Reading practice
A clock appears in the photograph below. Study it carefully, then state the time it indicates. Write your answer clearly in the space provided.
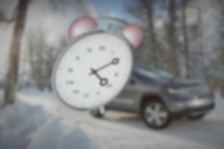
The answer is 4:09
